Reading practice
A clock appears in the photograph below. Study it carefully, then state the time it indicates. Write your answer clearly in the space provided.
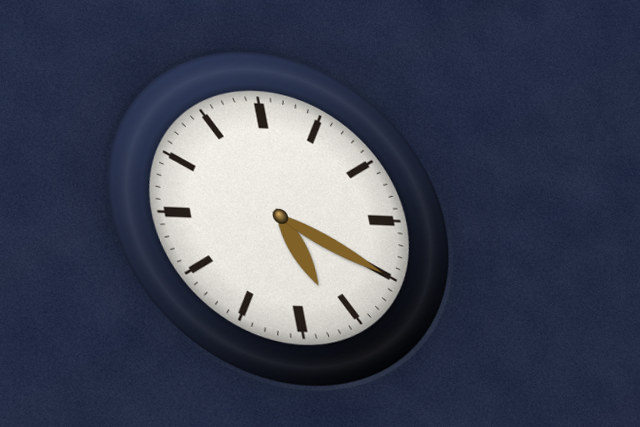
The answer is 5:20
